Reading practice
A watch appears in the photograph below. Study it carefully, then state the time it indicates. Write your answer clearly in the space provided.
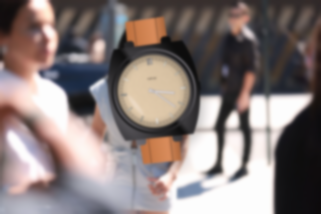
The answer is 3:22
